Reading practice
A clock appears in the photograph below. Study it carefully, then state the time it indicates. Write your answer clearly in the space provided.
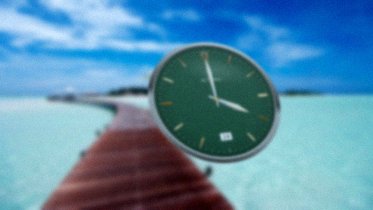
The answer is 4:00
